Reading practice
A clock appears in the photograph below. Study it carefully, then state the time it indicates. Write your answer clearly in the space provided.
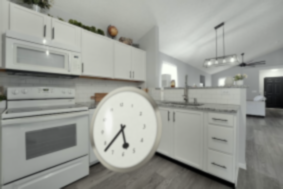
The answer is 5:38
